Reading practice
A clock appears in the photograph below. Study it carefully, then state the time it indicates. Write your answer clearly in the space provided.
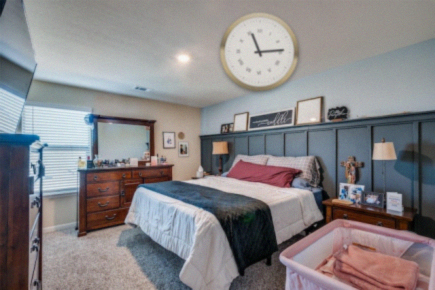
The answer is 11:14
